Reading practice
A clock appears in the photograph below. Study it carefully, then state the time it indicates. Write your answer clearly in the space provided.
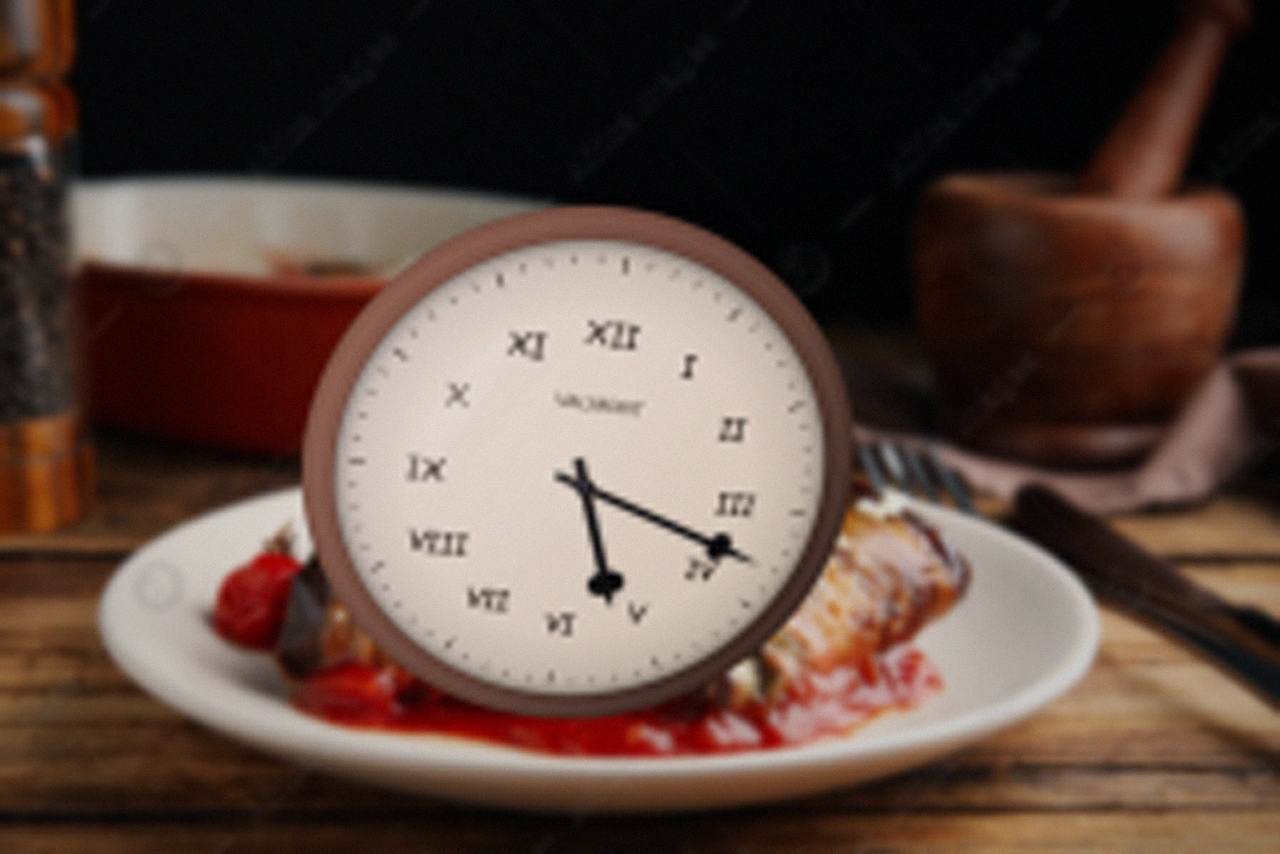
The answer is 5:18
